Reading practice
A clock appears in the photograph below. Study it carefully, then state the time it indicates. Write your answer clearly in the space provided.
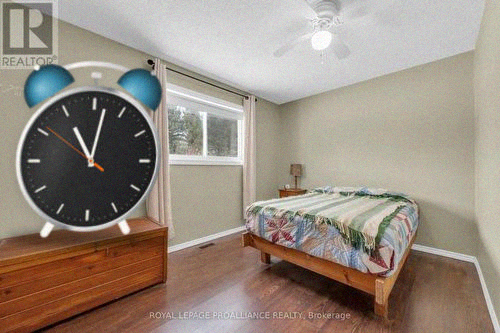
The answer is 11:01:51
